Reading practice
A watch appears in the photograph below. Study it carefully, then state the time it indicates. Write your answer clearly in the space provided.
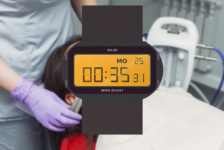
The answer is 0:35:31
